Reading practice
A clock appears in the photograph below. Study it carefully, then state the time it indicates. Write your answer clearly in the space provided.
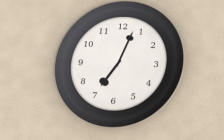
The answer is 7:03
